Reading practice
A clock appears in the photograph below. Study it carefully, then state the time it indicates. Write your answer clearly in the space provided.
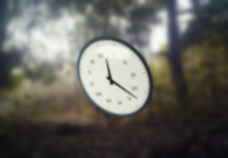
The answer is 12:23
